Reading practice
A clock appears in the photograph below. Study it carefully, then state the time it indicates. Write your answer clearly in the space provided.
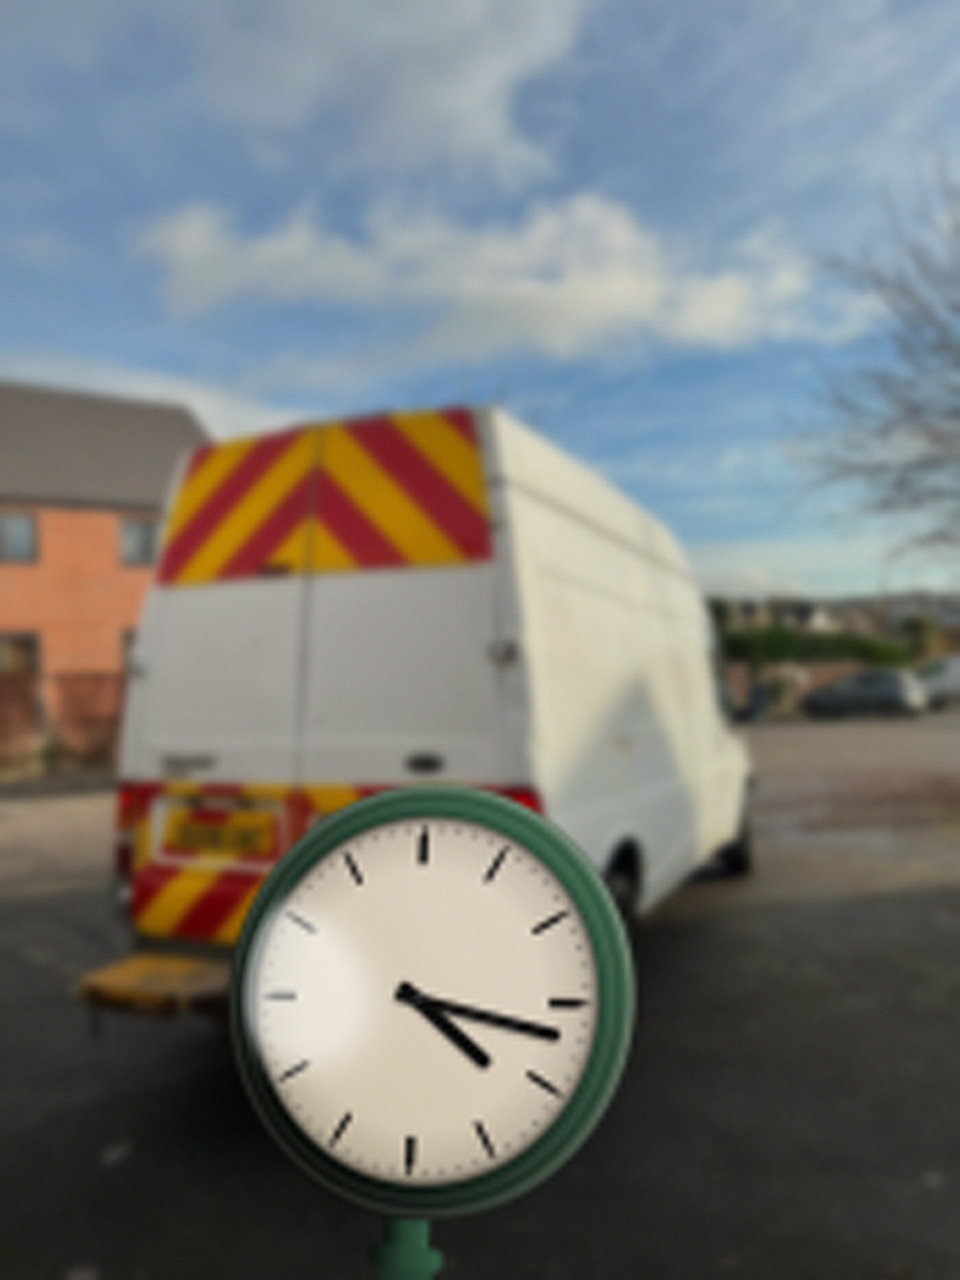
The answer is 4:17
